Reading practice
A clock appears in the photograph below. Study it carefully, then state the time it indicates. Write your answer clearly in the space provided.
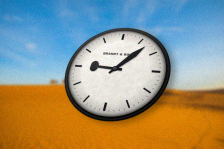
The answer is 9:07
